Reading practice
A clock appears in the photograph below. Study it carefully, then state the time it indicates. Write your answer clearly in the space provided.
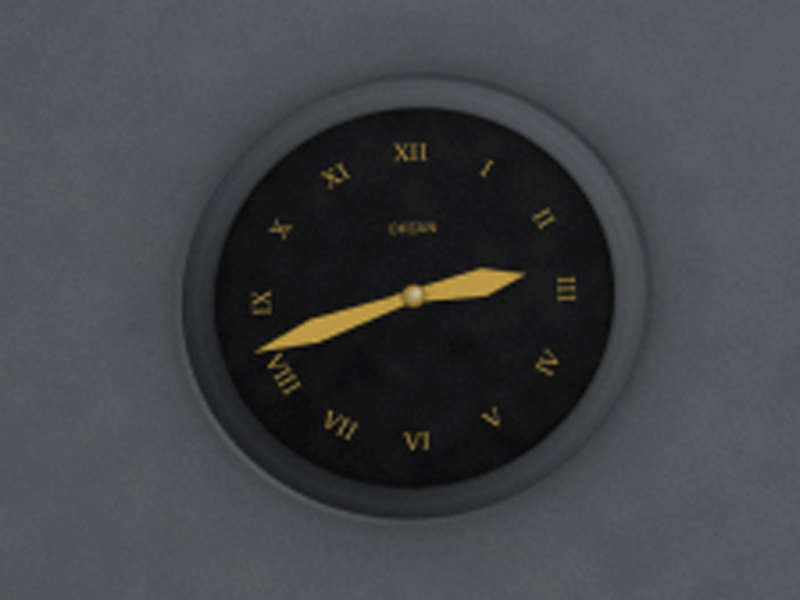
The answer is 2:42
